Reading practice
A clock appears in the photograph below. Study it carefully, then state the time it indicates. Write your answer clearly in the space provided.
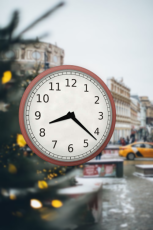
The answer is 8:22
